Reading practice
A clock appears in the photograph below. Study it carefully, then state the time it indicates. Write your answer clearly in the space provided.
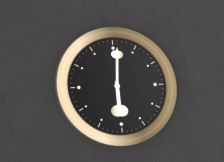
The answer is 6:01
